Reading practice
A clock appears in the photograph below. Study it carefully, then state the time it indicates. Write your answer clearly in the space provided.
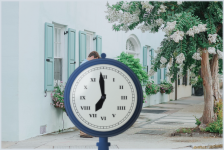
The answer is 6:59
